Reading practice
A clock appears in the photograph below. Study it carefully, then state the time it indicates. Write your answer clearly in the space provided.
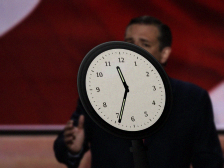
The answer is 11:34
